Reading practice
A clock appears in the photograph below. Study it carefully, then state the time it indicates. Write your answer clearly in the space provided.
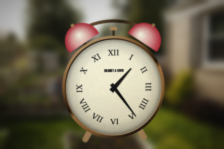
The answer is 1:24
